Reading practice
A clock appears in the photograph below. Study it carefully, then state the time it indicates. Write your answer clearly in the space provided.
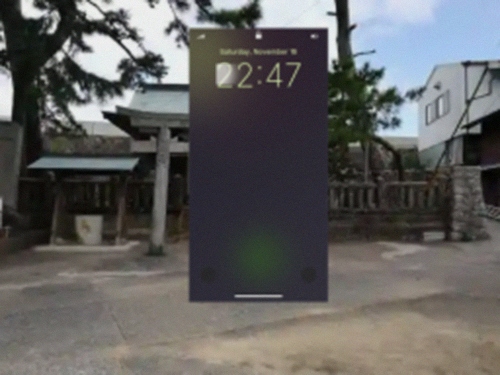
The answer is 22:47
